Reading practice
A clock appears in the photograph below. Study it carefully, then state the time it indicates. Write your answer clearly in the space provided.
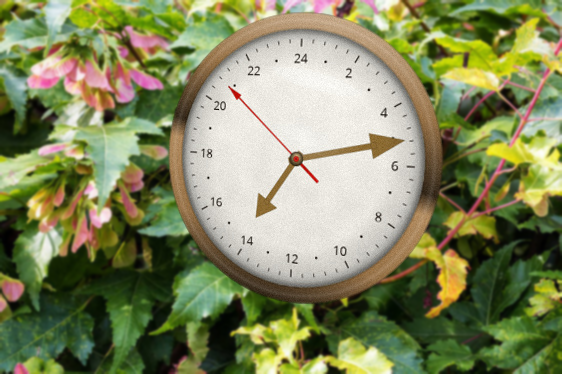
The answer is 14:12:52
